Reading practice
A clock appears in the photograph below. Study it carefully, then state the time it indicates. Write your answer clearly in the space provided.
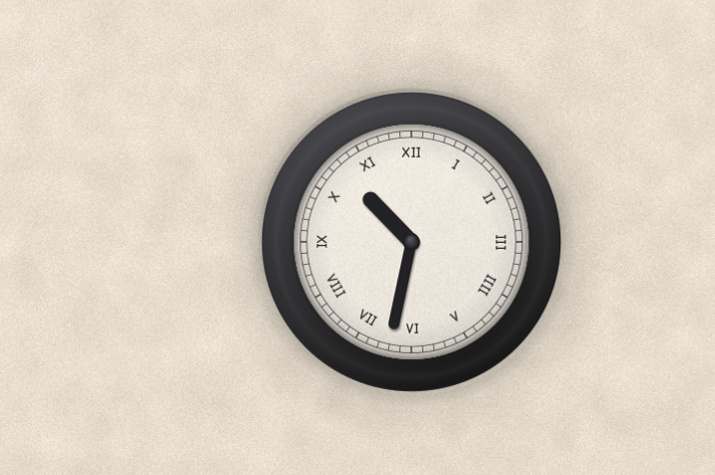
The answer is 10:32
